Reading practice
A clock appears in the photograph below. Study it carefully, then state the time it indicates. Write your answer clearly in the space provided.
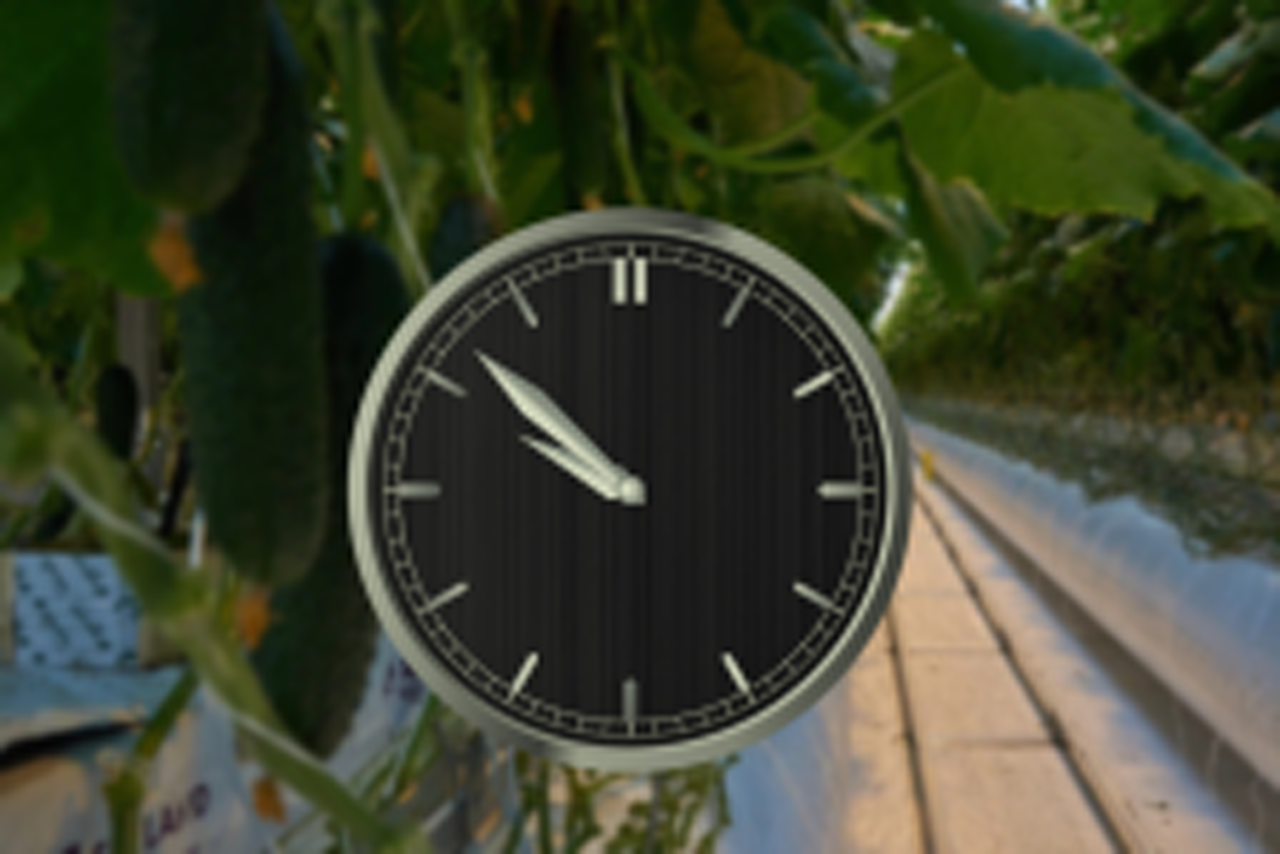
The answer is 9:52
